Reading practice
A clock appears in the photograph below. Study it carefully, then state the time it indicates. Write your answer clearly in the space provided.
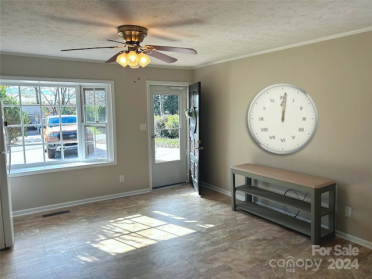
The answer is 12:01
